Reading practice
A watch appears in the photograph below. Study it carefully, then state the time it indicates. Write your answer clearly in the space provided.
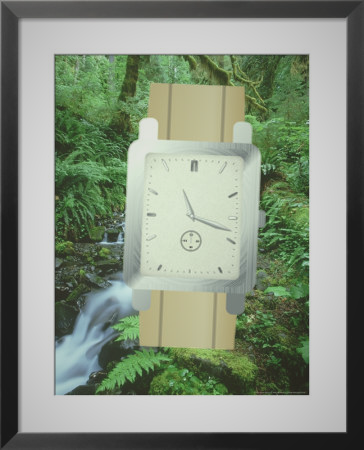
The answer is 11:18
